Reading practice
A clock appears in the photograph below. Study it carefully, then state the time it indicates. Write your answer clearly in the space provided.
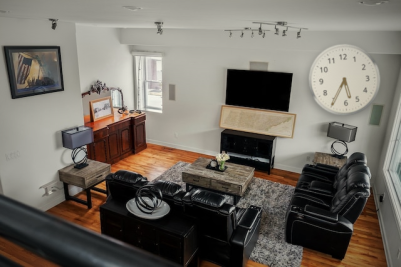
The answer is 5:35
